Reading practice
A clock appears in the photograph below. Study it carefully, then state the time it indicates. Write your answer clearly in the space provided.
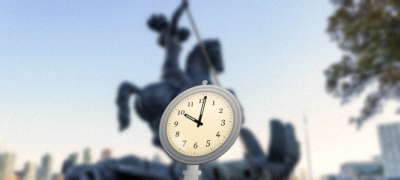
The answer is 10:01
